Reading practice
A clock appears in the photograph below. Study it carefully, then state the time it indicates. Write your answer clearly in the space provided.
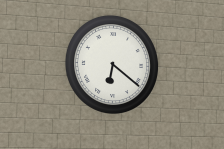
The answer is 6:21
